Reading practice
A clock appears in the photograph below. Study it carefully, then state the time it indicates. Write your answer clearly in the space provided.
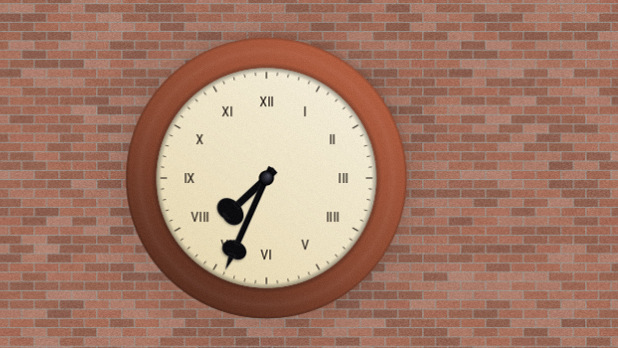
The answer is 7:34
